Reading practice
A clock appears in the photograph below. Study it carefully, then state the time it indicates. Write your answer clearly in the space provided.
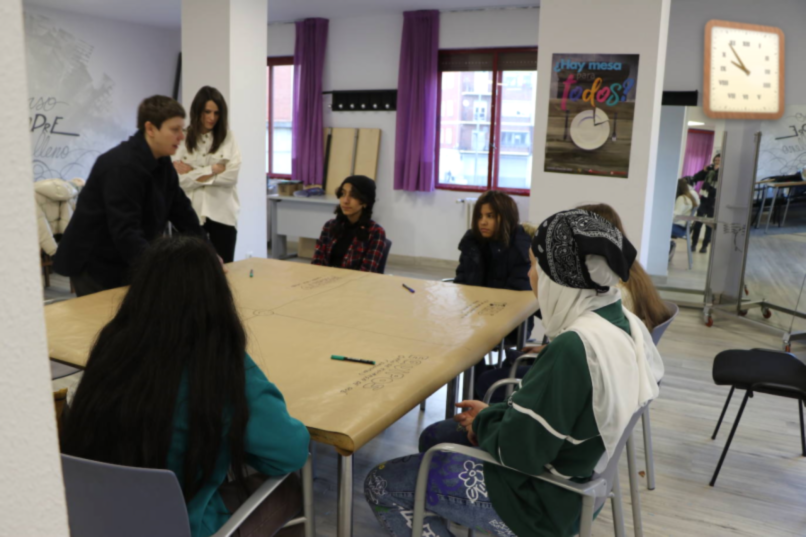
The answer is 9:54
